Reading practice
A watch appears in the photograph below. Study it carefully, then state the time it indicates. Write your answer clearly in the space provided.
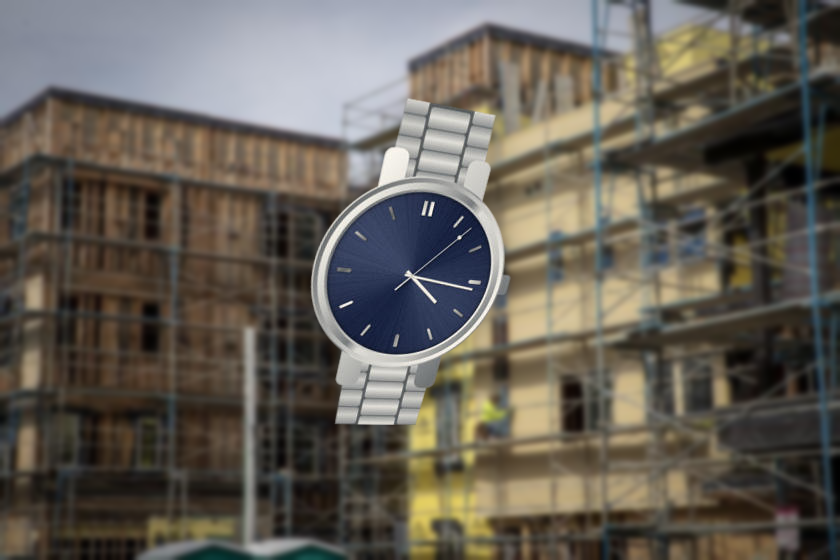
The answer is 4:16:07
